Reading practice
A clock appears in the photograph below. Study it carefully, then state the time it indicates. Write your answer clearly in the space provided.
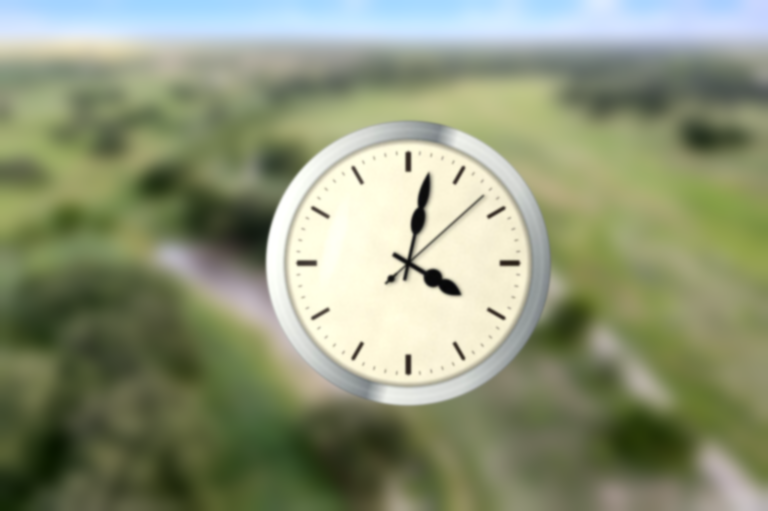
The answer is 4:02:08
